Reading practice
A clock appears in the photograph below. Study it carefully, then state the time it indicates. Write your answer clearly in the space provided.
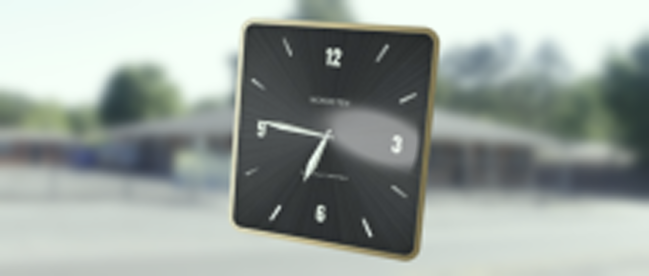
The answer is 6:46
